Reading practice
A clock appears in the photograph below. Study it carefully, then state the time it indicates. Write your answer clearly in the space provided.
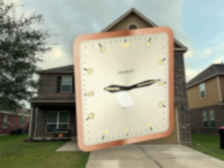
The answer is 9:14
